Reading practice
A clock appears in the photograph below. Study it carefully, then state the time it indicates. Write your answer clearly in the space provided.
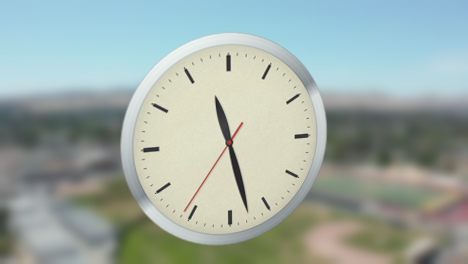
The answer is 11:27:36
